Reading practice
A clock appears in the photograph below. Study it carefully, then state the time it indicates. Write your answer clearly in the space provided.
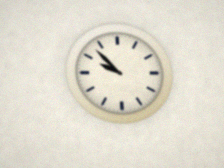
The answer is 9:53
